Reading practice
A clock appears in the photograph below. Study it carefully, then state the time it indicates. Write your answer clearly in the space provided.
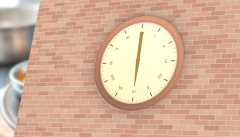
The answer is 6:00
